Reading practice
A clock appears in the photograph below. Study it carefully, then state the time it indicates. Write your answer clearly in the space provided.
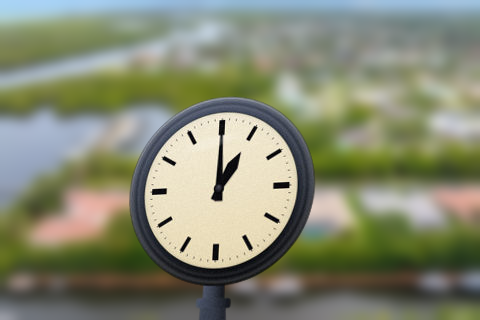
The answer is 1:00
